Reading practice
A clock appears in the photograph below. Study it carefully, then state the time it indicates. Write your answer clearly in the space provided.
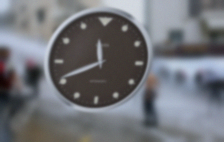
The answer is 11:41
